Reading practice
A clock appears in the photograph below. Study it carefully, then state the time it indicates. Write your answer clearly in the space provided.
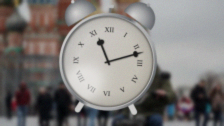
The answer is 11:12
